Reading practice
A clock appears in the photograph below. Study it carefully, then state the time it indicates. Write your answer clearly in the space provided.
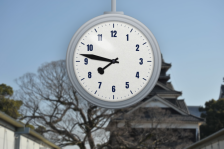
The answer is 7:47
